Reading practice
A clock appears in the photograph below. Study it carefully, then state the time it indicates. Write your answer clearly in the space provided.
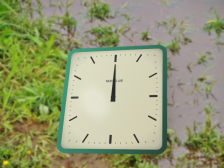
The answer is 12:00
